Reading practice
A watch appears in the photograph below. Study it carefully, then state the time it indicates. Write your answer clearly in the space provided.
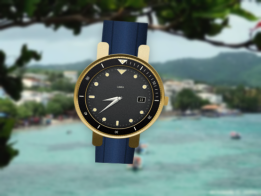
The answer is 8:38
